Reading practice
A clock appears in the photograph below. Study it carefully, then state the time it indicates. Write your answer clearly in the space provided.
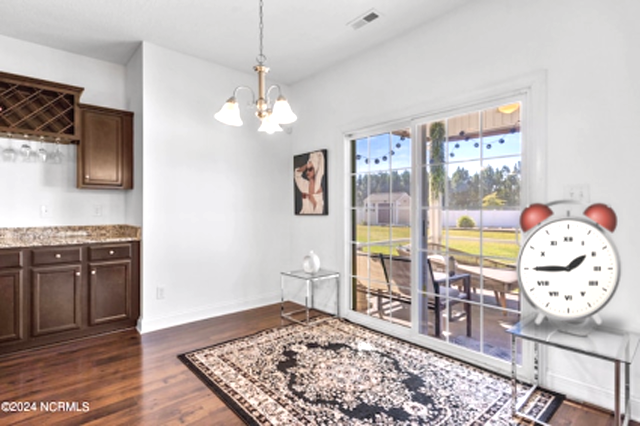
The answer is 1:45
